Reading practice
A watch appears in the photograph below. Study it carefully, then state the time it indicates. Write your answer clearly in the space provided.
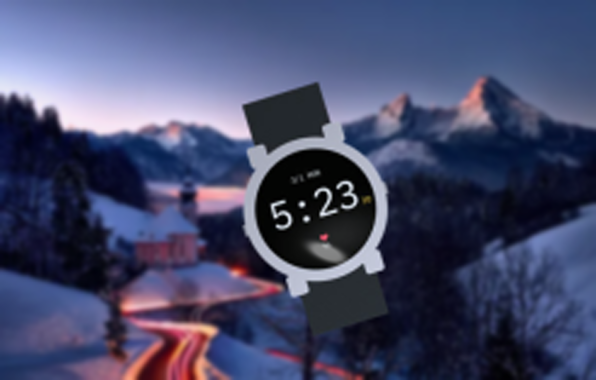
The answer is 5:23
